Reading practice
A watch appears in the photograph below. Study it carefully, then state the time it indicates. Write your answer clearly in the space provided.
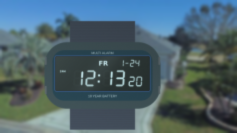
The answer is 12:13:20
